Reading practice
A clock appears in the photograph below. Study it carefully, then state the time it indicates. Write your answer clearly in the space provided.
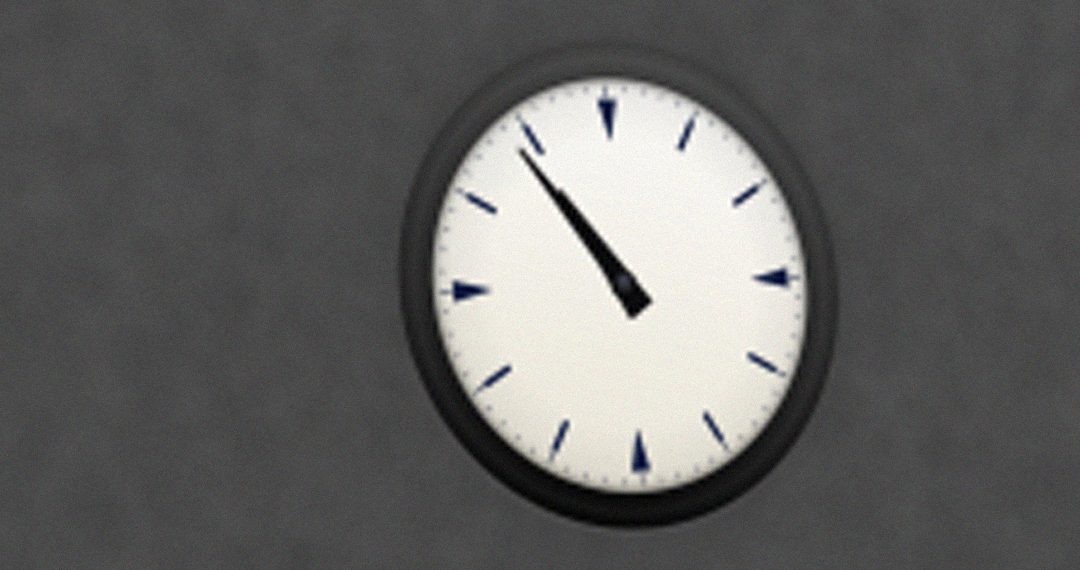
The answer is 10:54
